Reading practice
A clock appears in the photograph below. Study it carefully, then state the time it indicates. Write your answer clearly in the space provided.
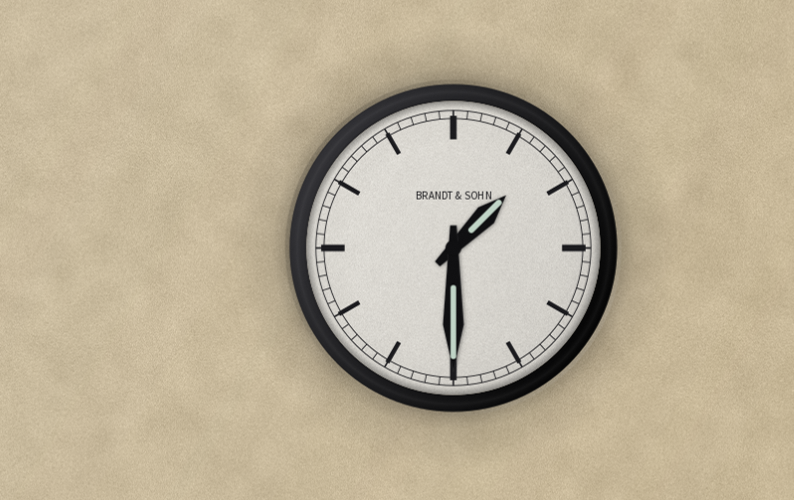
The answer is 1:30
